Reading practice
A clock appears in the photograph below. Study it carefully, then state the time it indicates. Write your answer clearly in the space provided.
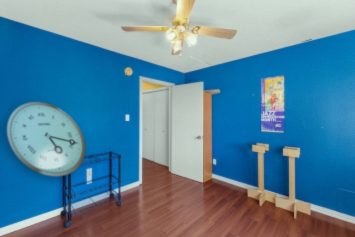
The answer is 5:18
